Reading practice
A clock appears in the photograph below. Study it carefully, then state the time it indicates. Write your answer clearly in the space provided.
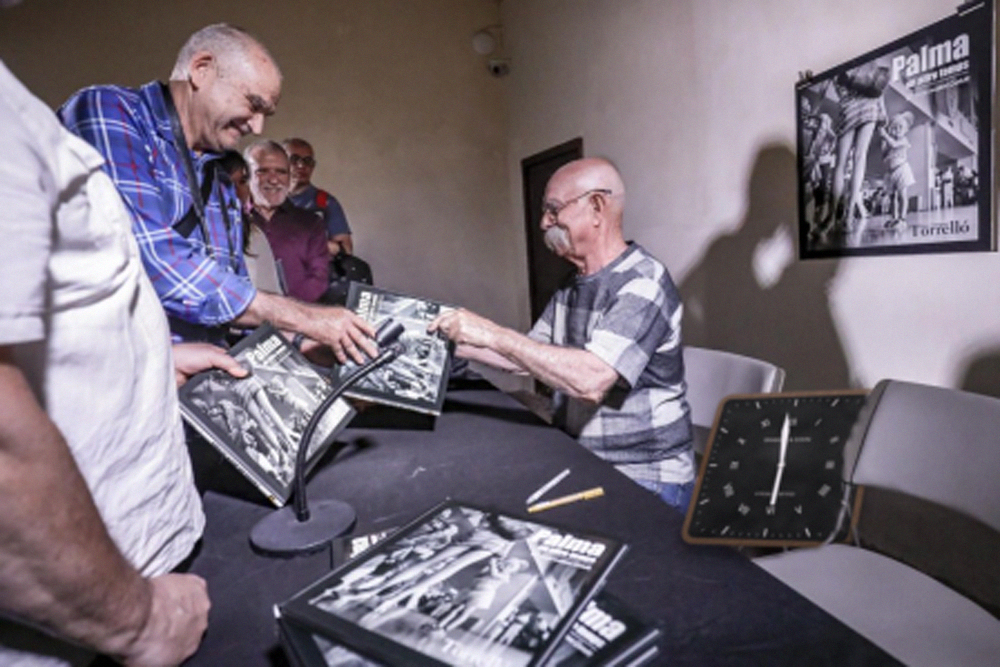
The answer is 5:59
